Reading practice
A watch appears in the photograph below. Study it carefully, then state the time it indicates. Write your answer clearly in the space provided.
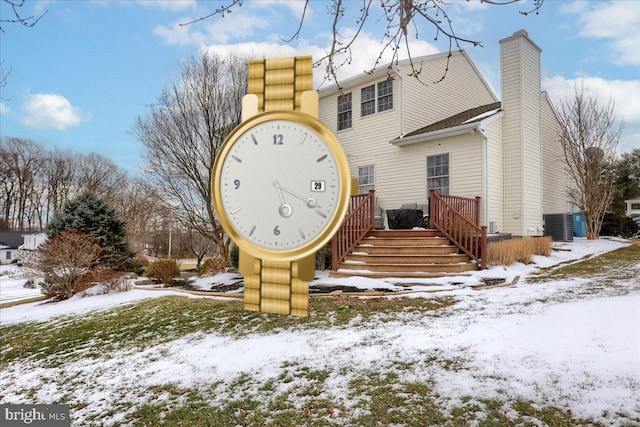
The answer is 5:19
